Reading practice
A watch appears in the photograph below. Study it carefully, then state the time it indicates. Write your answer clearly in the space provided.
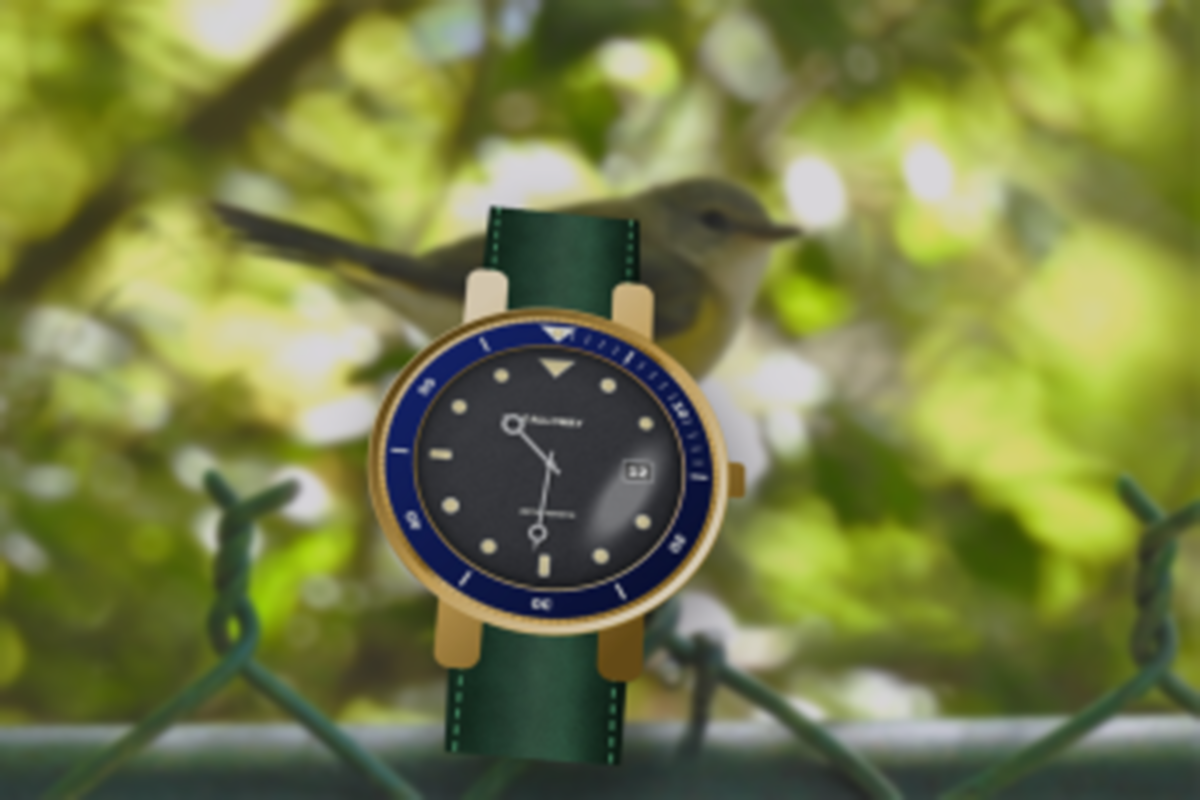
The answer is 10:31
